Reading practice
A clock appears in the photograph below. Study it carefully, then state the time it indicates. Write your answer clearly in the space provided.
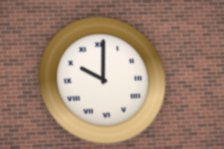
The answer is 10:01
